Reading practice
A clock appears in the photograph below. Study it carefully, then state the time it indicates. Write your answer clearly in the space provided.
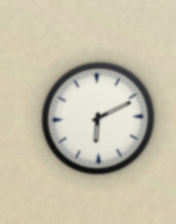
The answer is 6:11
